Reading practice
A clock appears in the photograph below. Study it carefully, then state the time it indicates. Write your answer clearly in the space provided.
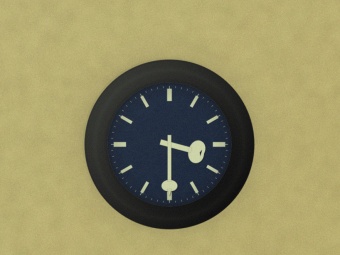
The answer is 3:30
